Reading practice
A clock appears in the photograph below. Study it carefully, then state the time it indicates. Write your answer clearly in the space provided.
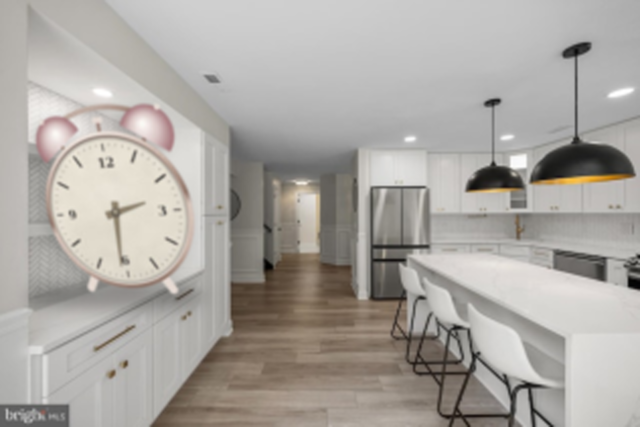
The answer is 2:31
